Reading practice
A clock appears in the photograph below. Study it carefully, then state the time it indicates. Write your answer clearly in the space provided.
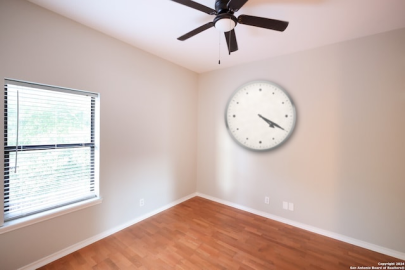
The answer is 4:20
